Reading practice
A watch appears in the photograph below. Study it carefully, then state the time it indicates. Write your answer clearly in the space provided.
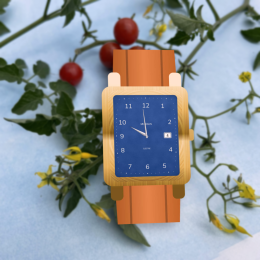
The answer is 9:59
